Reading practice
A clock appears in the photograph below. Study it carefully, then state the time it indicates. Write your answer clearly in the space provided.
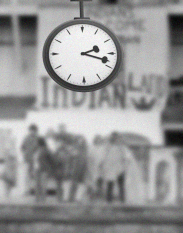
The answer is 2:18
